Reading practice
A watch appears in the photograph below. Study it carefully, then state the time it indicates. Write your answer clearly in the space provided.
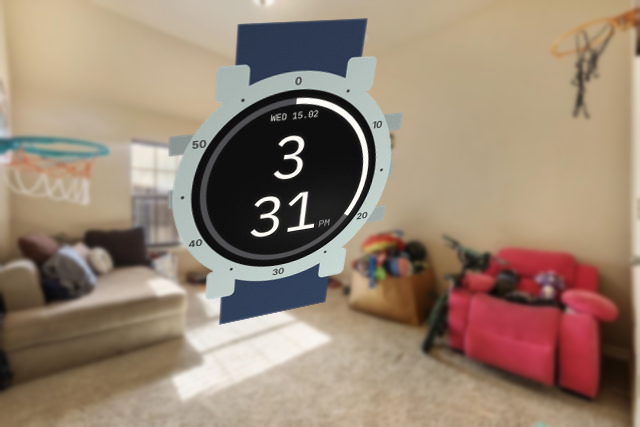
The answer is 3:31
